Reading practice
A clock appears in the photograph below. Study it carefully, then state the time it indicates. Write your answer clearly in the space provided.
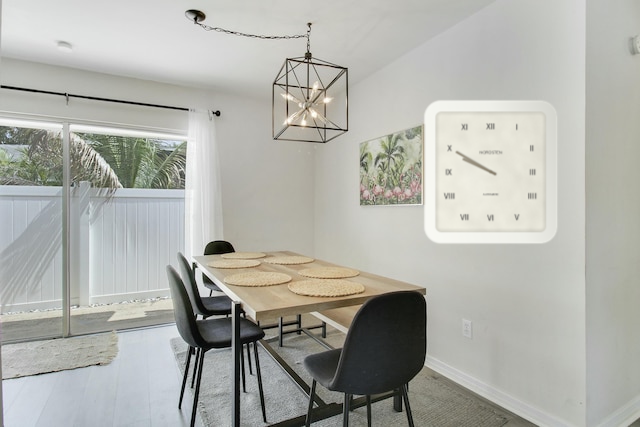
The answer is 9:50
